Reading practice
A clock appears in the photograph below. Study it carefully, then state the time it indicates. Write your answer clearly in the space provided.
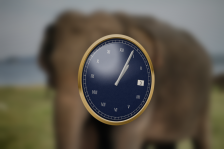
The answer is 1:04
